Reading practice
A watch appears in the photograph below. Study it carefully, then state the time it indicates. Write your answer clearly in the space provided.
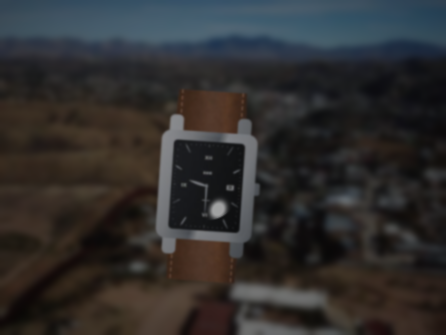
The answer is 9:30
